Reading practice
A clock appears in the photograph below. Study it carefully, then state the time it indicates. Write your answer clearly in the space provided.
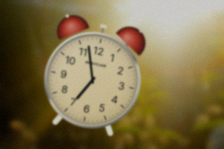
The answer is 6:57
